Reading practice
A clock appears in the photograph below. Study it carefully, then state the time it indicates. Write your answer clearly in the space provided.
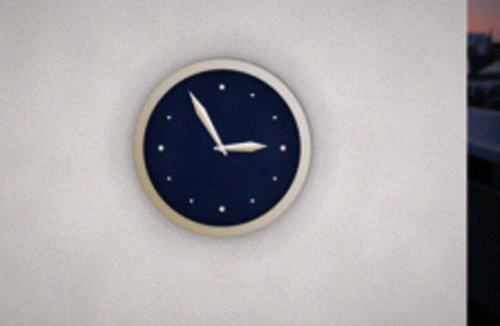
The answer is 2:55
